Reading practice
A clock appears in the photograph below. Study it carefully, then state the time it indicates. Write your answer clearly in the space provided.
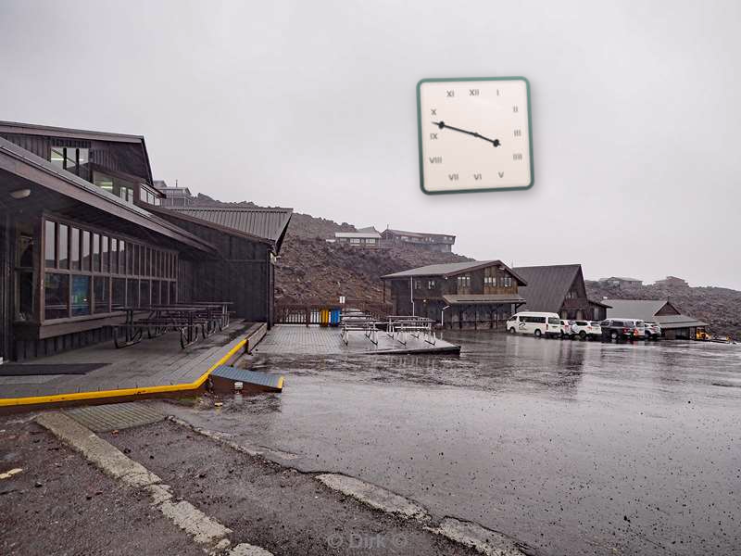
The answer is 3:48
